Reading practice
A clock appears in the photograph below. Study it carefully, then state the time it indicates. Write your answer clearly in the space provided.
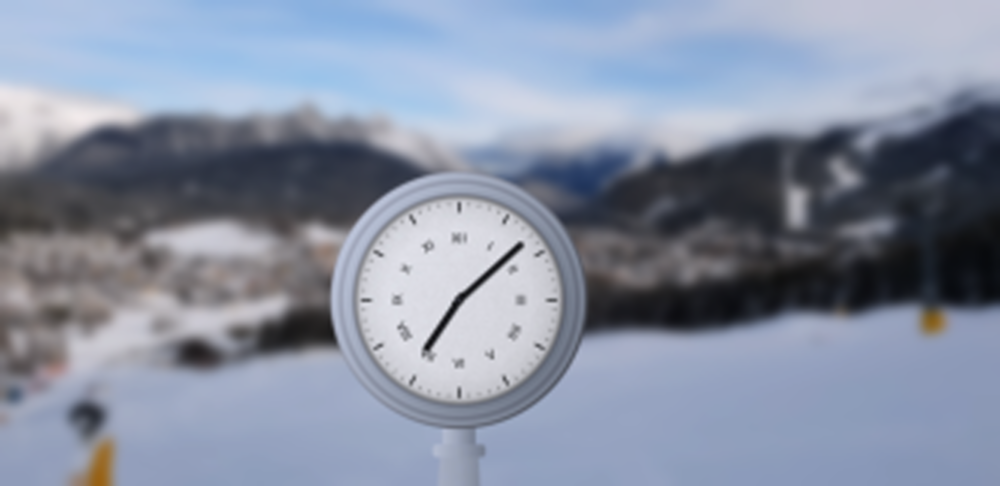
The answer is 7:08
